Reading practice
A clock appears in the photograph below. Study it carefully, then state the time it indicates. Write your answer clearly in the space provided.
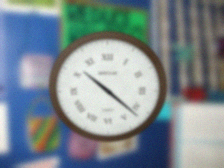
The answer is 10:22
